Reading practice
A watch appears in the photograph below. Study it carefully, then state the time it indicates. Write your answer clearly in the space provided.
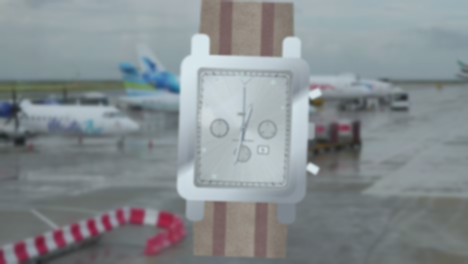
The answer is 12:32
